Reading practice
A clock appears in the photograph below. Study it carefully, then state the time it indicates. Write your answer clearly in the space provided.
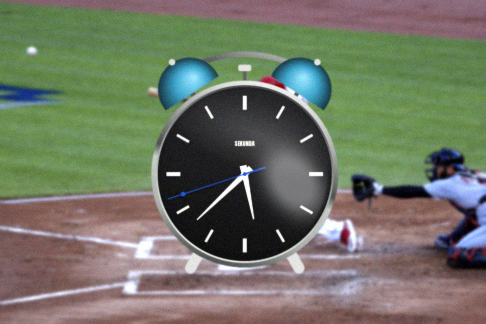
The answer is 5:37:42
